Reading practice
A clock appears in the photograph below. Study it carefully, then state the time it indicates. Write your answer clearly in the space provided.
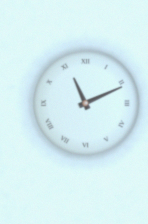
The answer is 11:11
